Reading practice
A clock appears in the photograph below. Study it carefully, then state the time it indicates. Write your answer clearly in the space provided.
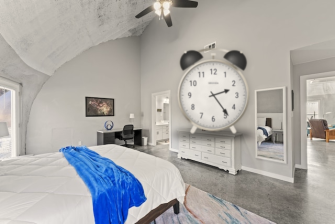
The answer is 2:24
